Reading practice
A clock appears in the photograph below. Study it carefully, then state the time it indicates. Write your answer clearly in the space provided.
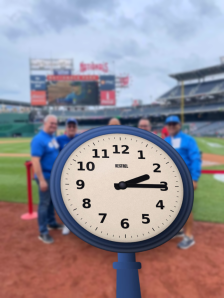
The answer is 2:15
